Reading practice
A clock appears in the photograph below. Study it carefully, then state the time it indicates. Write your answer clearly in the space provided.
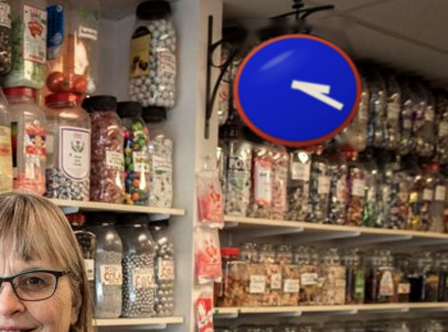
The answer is 3:20
